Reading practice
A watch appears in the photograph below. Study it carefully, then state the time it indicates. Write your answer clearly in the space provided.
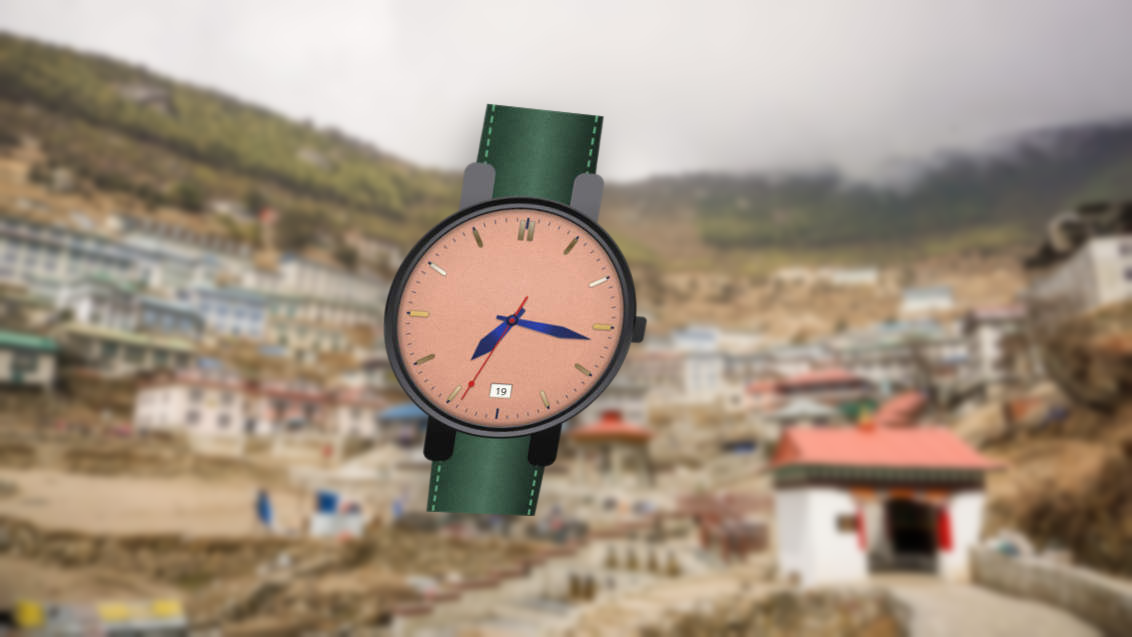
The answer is 7:16:34
